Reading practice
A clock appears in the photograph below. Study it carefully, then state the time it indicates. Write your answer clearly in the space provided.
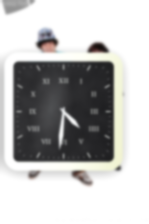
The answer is 4:31
